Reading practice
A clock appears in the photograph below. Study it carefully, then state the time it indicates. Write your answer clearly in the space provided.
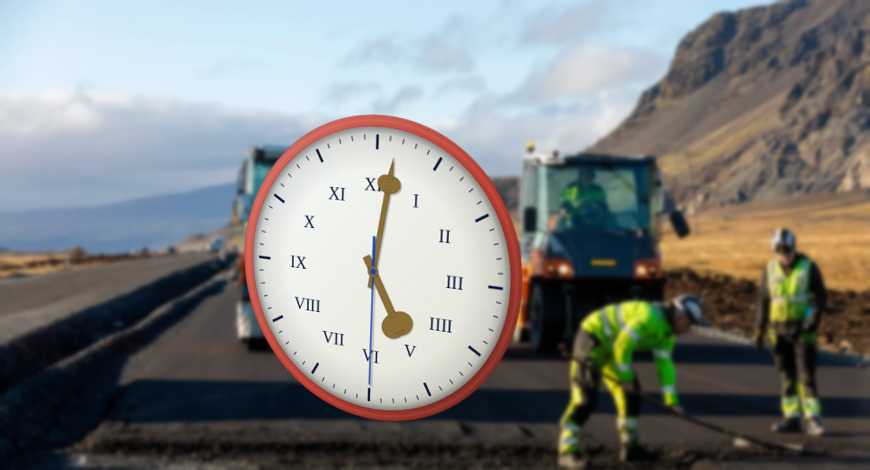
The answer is 5:01:30
